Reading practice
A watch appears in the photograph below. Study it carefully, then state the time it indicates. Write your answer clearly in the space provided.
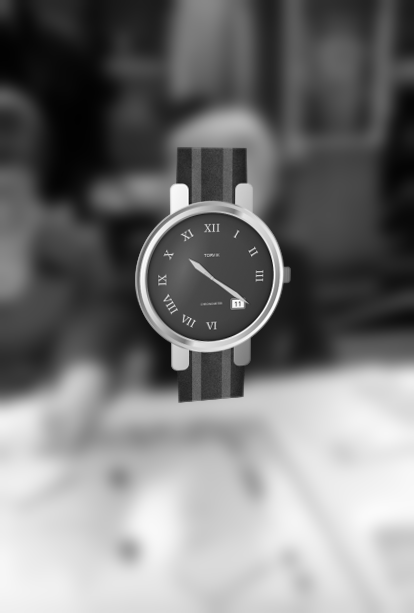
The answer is 10:21
